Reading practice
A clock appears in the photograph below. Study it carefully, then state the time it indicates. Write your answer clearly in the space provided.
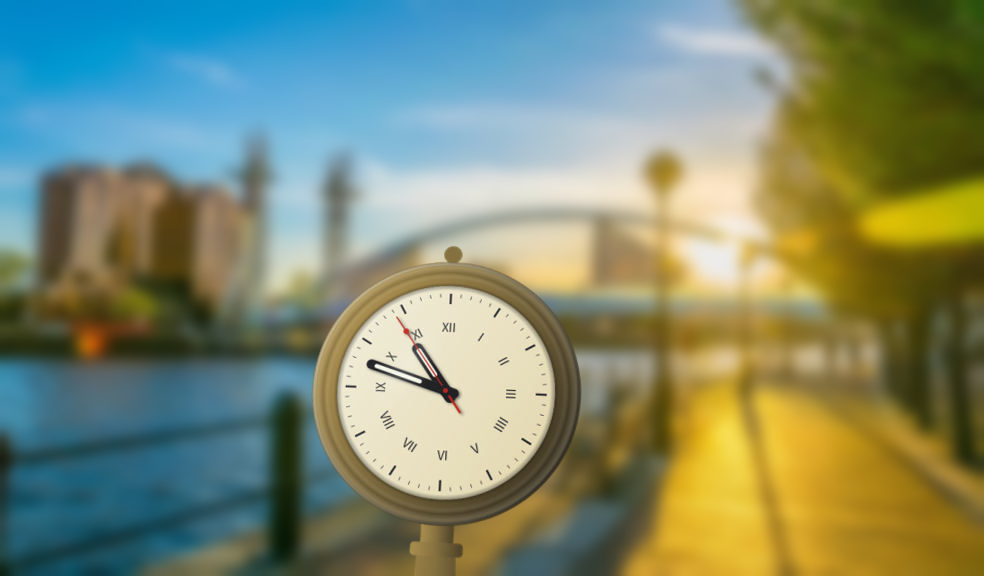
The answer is 10:47:54
